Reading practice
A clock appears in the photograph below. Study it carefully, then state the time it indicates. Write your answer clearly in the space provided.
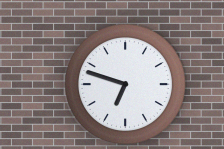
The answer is 6:48
